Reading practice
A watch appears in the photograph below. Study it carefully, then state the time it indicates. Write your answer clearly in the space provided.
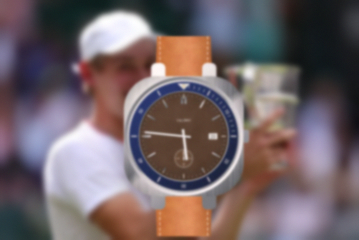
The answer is 5:46
